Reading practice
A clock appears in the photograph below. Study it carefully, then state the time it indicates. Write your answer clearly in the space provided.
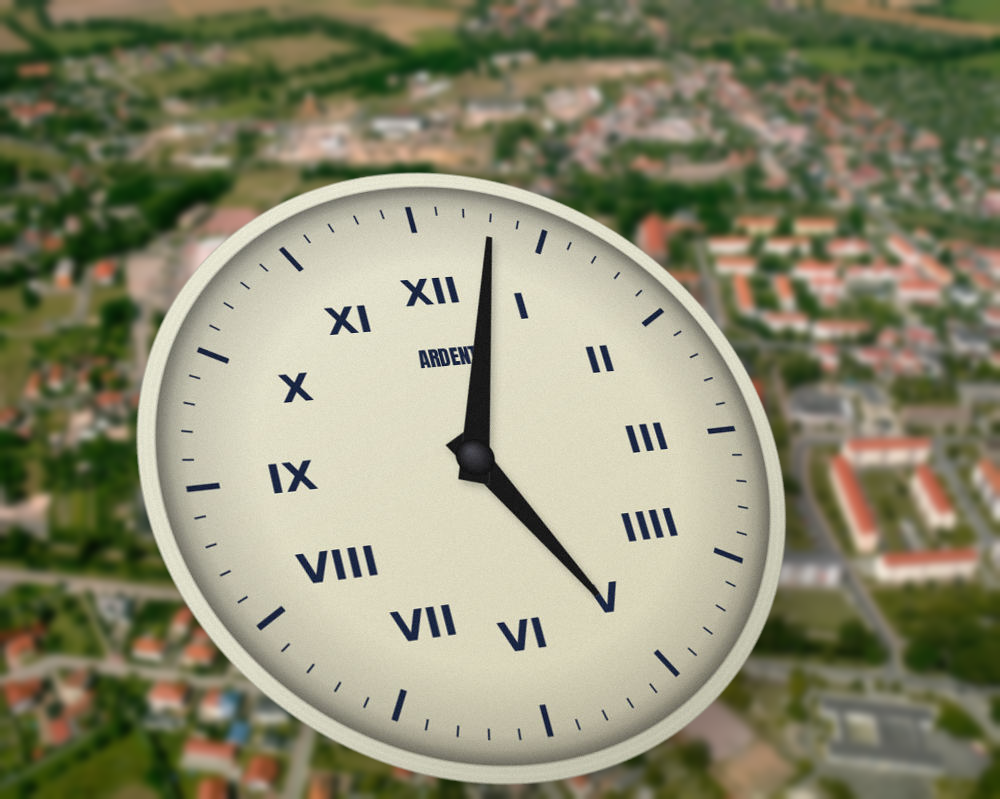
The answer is 5:03
